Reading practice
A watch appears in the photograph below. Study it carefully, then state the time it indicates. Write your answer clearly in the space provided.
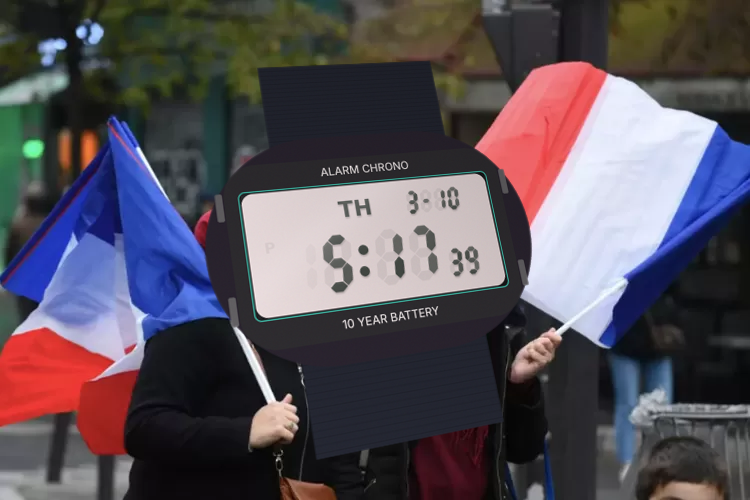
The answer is 5:17:39
